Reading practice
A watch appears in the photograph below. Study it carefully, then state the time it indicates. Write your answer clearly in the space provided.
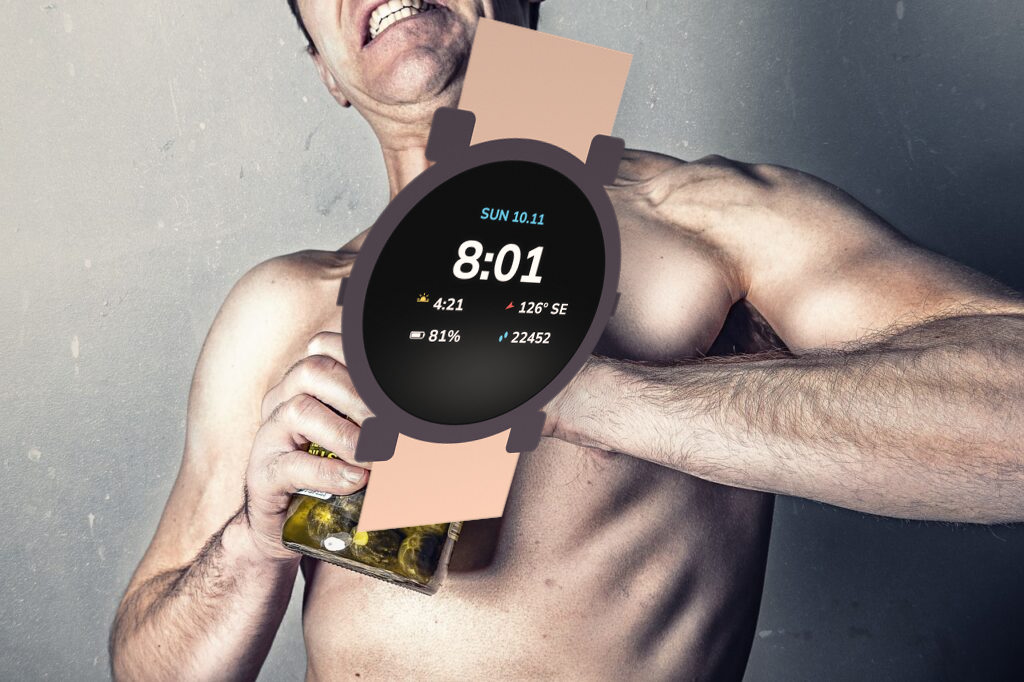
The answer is 8:01
